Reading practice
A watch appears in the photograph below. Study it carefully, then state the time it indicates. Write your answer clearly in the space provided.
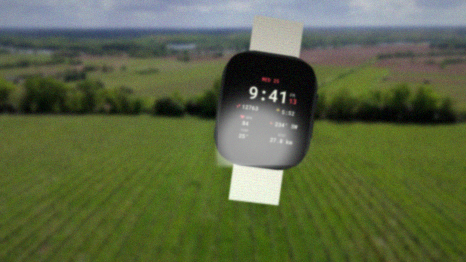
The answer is 9:41
